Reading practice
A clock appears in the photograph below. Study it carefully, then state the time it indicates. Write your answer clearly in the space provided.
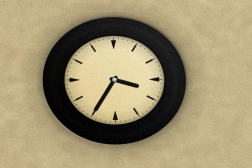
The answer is 3:35
